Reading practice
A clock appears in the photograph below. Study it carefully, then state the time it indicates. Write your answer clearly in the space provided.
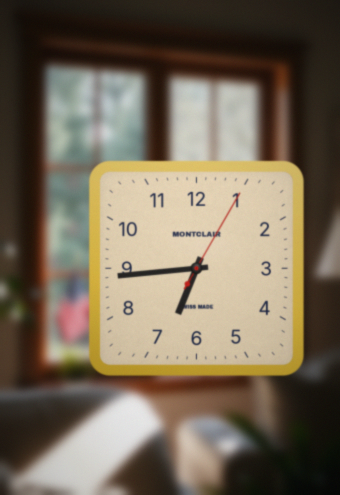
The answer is 6:44:05
